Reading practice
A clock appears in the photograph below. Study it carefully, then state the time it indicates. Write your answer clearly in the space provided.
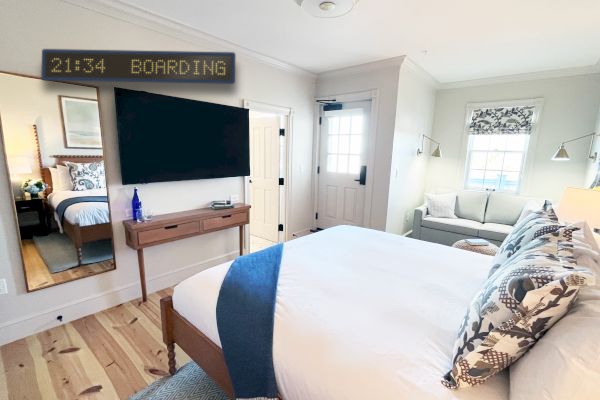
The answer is 21:34
